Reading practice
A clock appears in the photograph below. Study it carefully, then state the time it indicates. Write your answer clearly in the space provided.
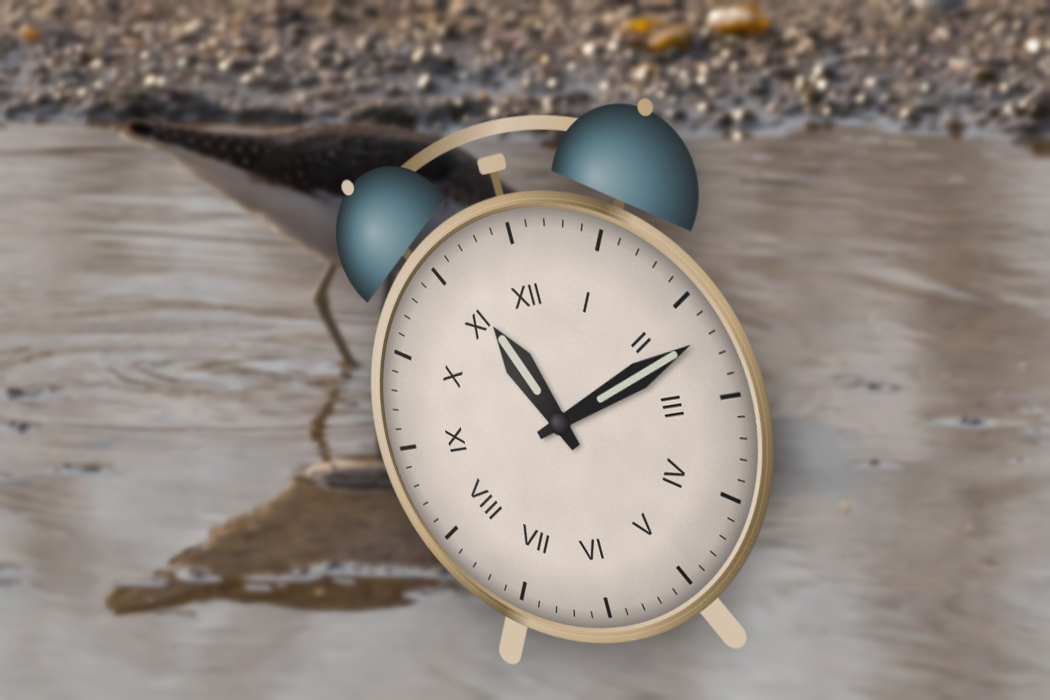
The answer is 11:12
